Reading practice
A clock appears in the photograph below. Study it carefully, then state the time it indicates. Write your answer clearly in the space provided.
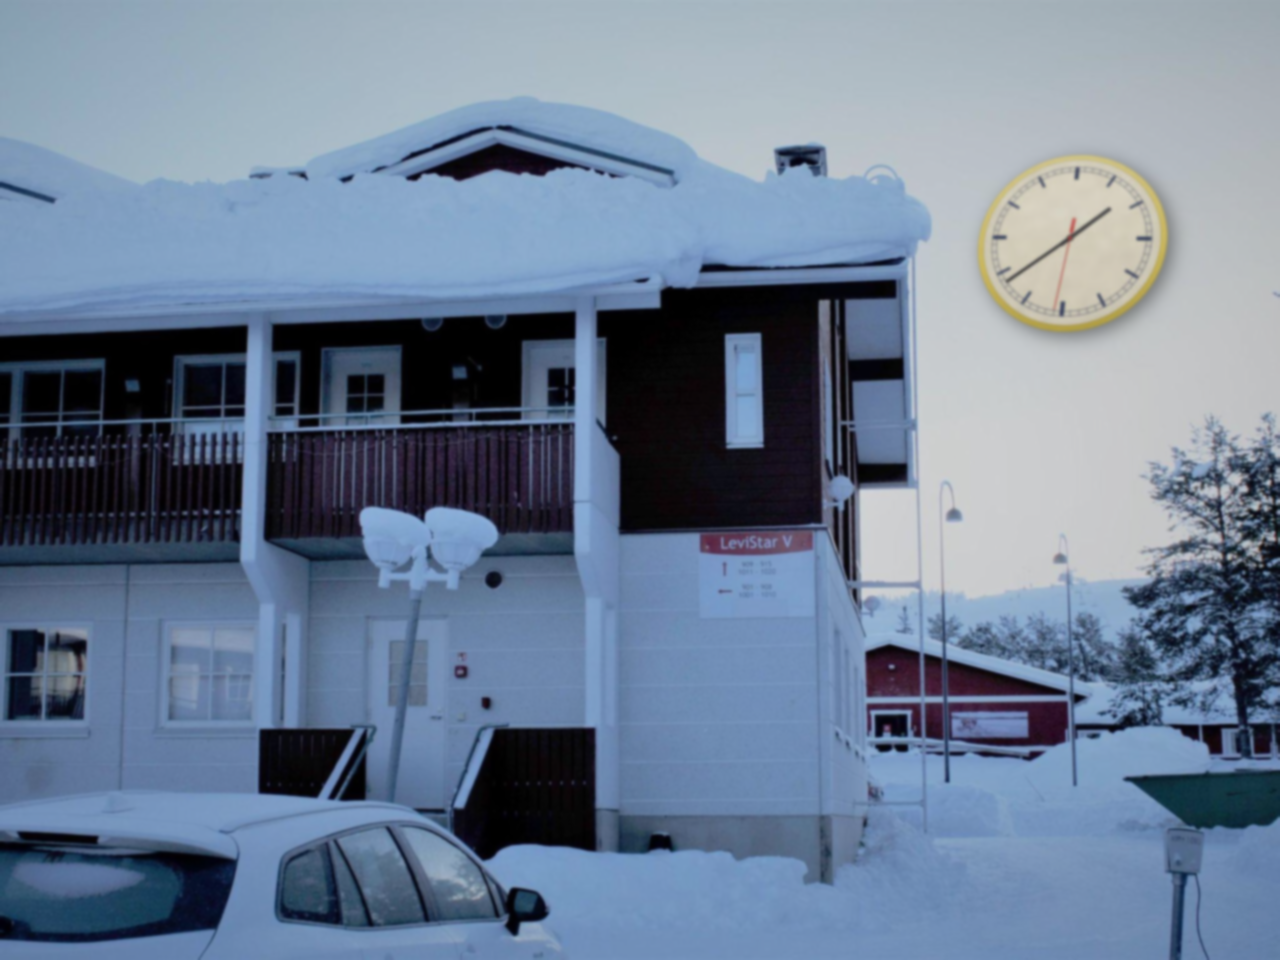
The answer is 1:38:31
